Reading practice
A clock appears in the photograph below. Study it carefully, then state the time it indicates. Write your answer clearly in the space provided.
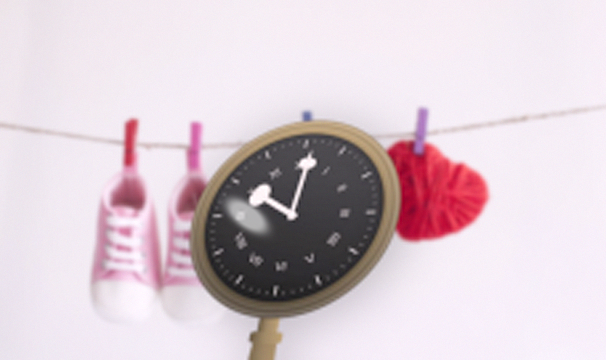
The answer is 10:01
